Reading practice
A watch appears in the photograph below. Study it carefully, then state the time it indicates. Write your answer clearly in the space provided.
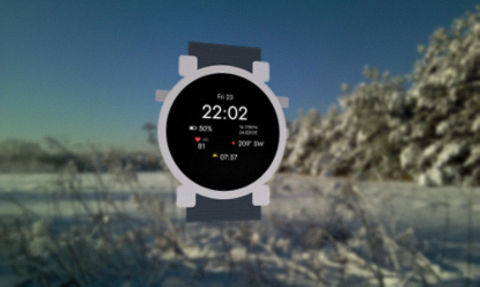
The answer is 22:02
